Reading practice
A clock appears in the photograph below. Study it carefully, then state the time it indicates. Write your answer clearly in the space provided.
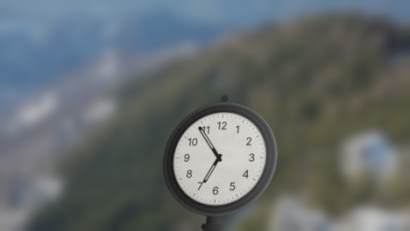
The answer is 6:54
